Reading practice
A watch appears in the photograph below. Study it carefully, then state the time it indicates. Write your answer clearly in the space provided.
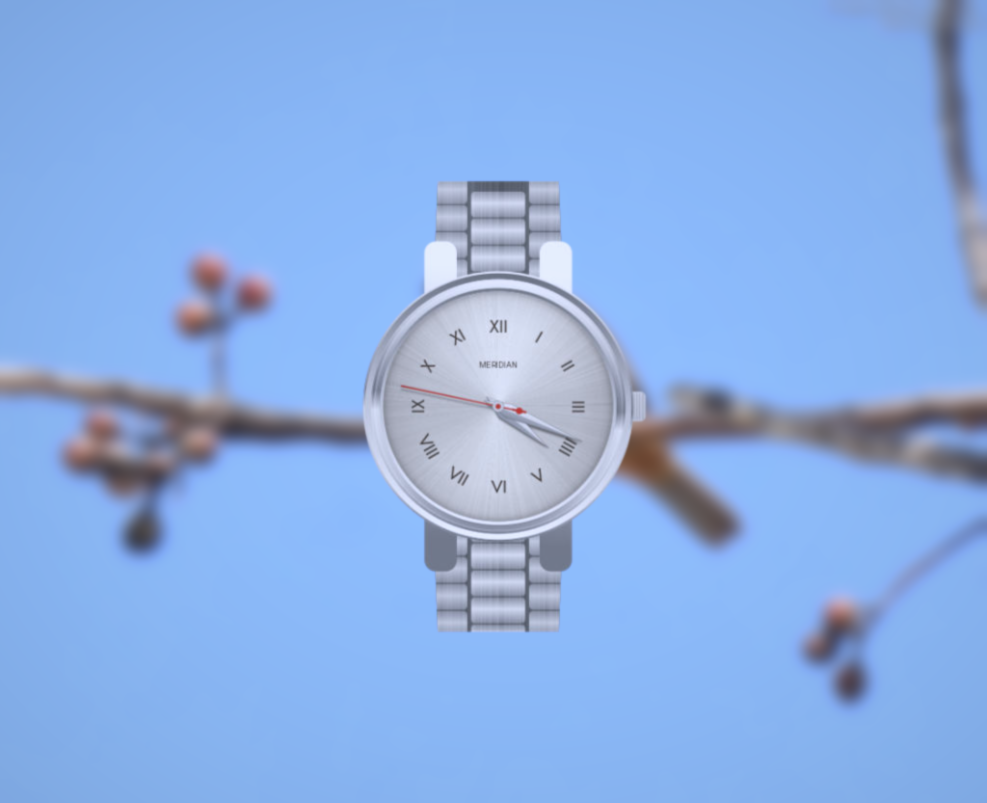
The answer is 4:18:47
